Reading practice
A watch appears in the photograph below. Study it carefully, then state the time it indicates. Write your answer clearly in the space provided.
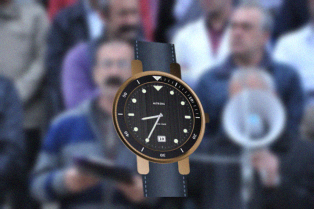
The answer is 8:35
